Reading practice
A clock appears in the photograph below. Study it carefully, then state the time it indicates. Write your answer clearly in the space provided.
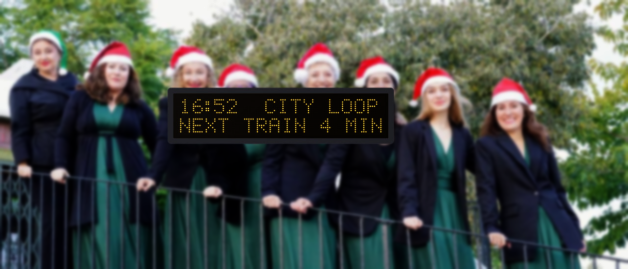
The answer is 16:52
